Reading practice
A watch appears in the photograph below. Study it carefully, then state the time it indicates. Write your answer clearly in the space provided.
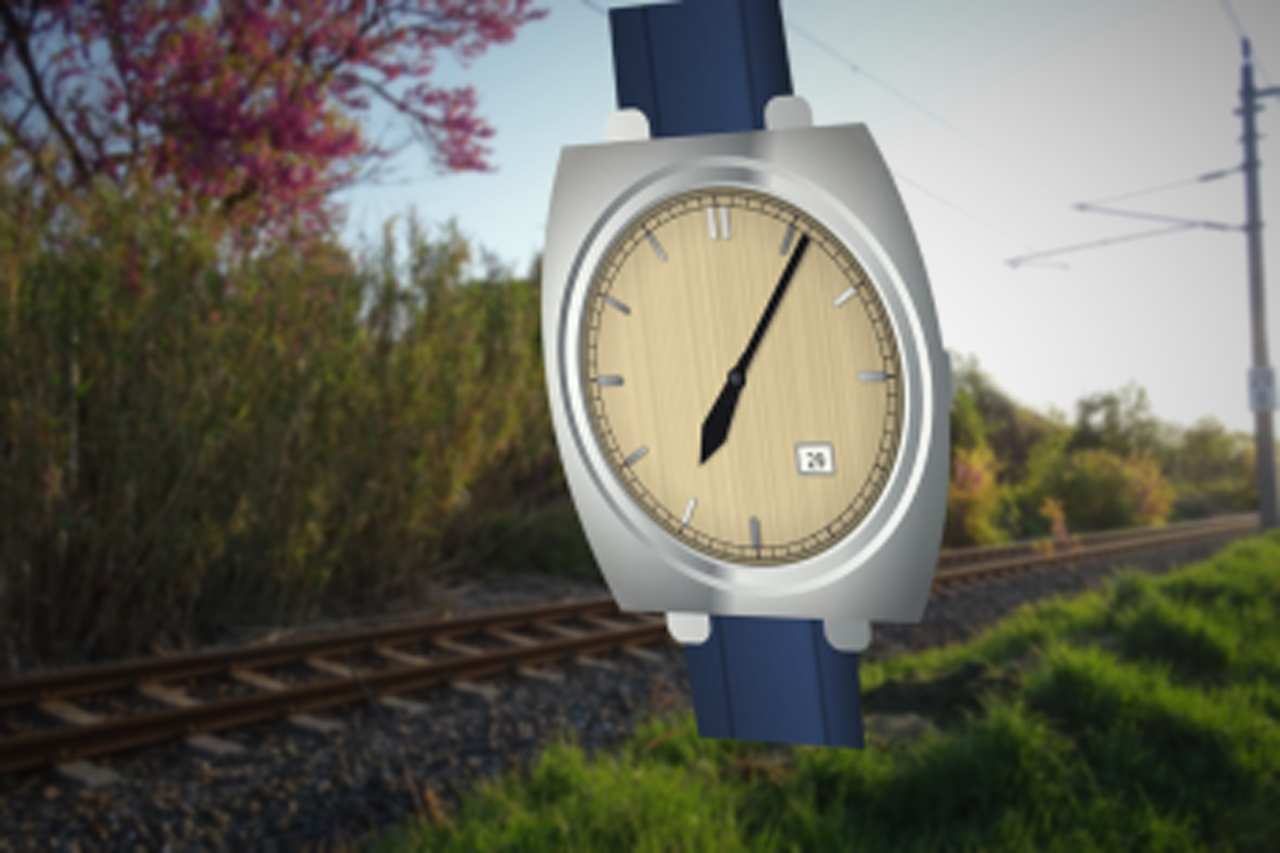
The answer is 7:06
